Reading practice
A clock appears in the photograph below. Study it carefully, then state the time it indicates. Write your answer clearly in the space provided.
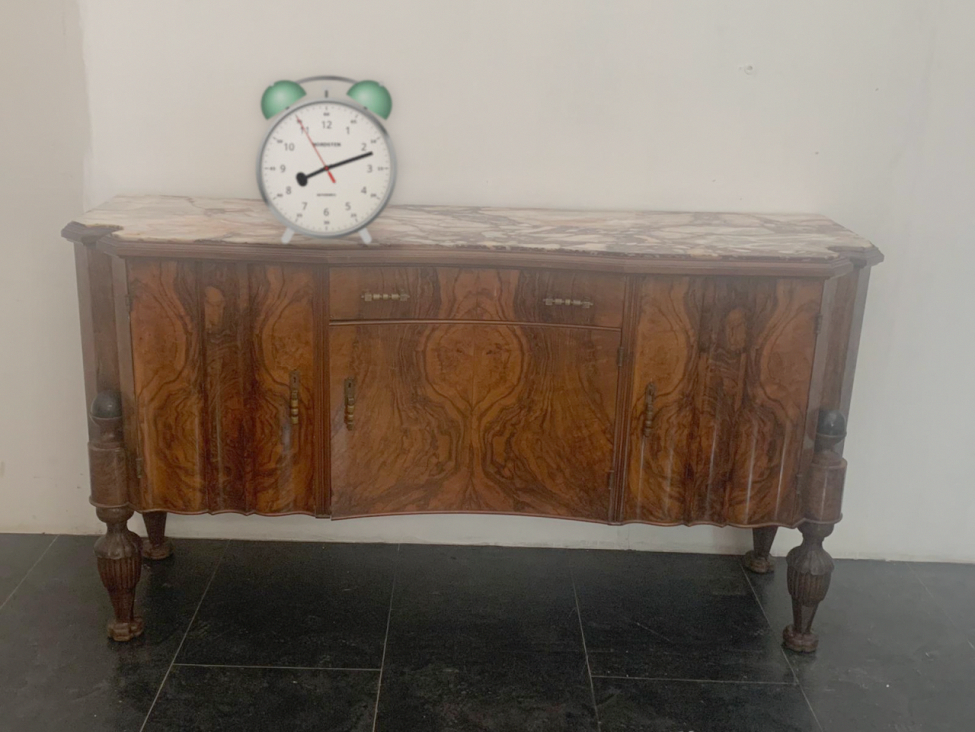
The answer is 8:11:55
